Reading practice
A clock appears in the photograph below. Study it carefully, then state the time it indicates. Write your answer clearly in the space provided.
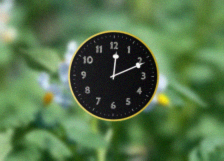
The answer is 12:11
